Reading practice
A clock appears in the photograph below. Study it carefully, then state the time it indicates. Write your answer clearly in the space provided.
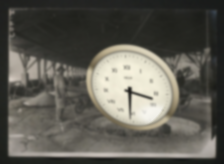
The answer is 3:31
